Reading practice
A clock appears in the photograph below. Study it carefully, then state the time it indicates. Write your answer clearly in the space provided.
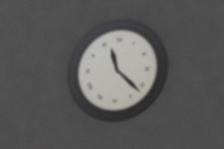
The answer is 11:22
